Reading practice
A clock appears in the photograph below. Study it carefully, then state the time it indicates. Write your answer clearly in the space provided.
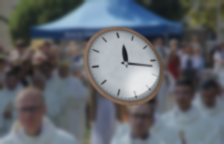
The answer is 12:17
